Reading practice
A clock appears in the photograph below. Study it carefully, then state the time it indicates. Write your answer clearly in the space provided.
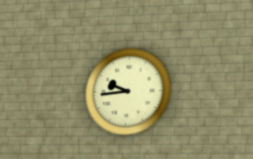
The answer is 9:44
